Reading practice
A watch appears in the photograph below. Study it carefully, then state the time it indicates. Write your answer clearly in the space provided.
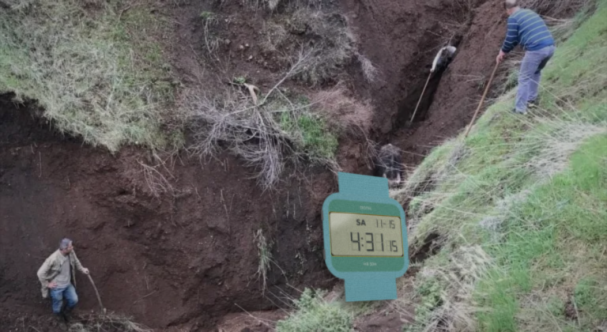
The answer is 4:31:15
